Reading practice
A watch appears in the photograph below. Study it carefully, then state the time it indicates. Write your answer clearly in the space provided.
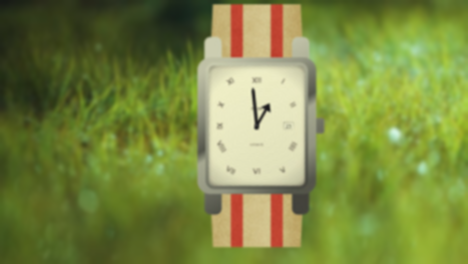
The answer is 12:59
